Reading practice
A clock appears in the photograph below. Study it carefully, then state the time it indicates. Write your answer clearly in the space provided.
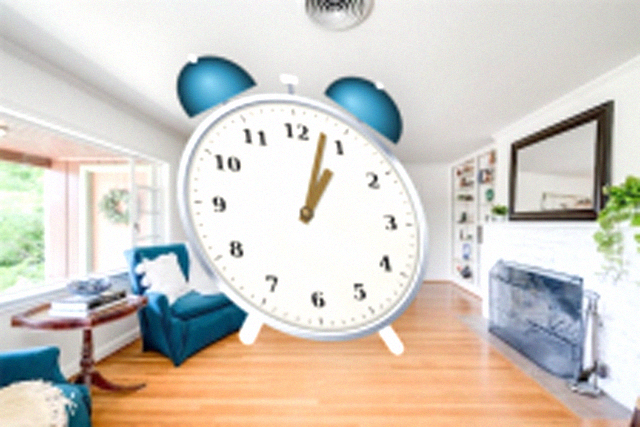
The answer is 1:03
